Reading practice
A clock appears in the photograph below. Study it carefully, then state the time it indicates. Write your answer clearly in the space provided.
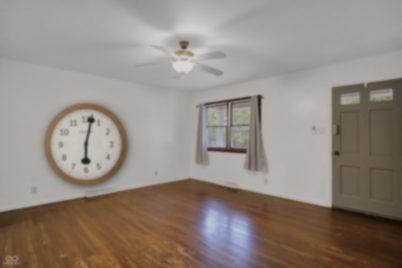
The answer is 6:02
